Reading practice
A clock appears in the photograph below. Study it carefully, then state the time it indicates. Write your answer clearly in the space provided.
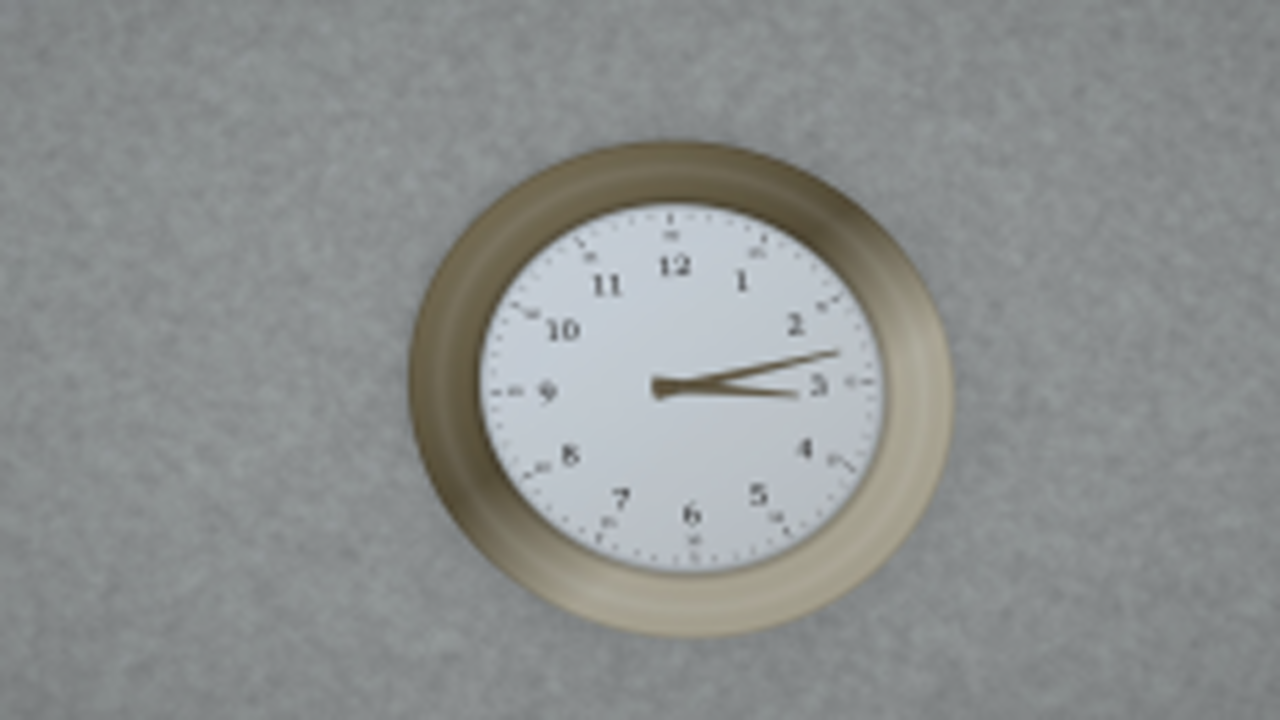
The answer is 3:13
